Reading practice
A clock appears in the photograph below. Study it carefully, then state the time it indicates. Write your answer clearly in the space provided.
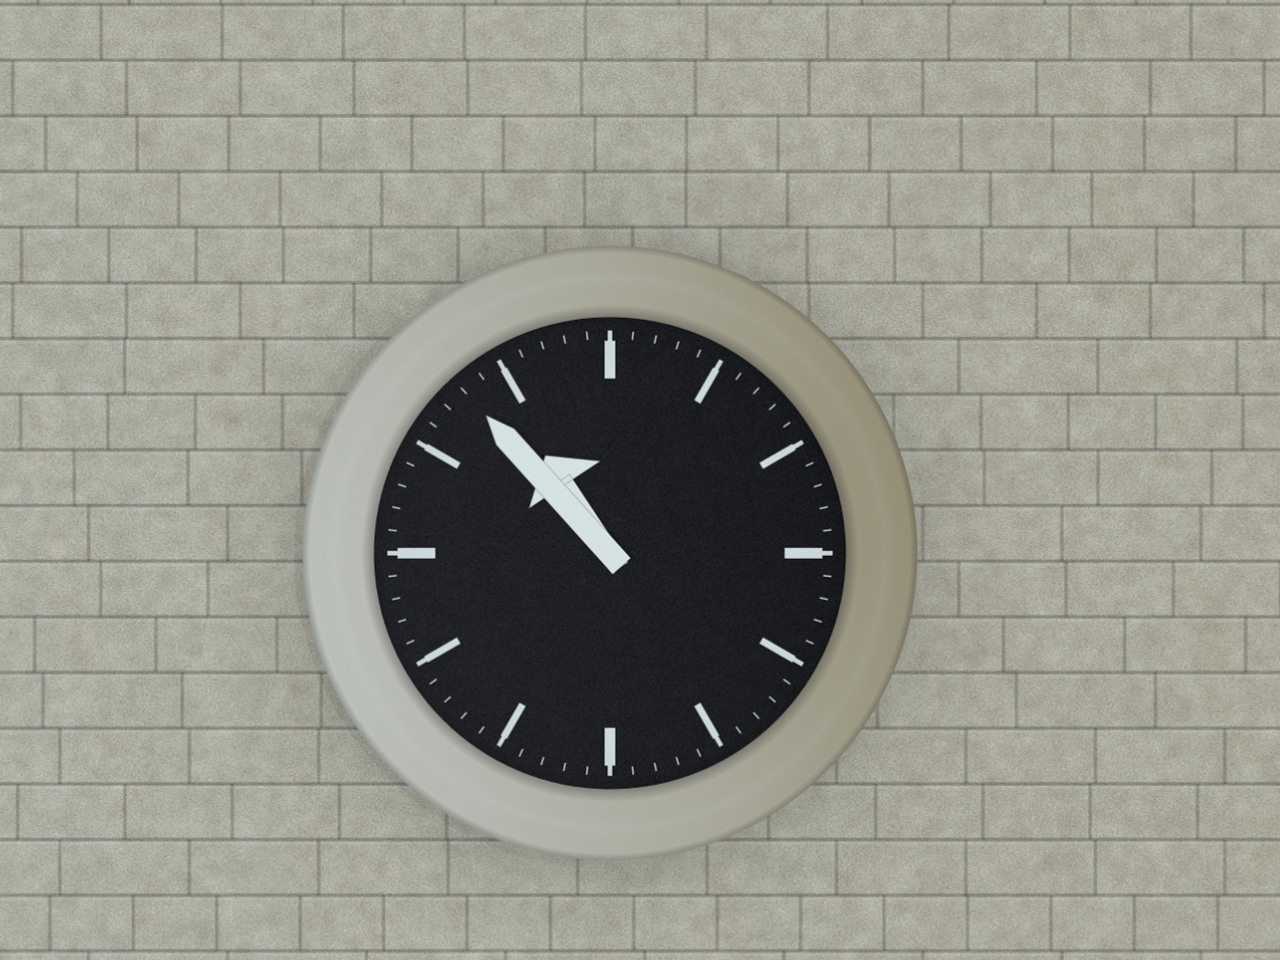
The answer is 10:53
